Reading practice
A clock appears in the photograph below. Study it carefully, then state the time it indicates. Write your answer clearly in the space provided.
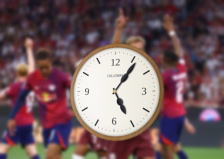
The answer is 5:06
